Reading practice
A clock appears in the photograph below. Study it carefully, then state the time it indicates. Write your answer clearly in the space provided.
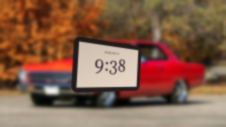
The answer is 9:38
